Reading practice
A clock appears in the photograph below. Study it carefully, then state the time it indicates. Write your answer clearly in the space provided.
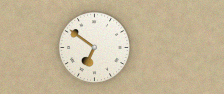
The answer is 6:51
